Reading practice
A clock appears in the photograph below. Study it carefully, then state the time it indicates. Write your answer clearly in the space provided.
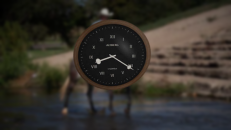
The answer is 8:21
